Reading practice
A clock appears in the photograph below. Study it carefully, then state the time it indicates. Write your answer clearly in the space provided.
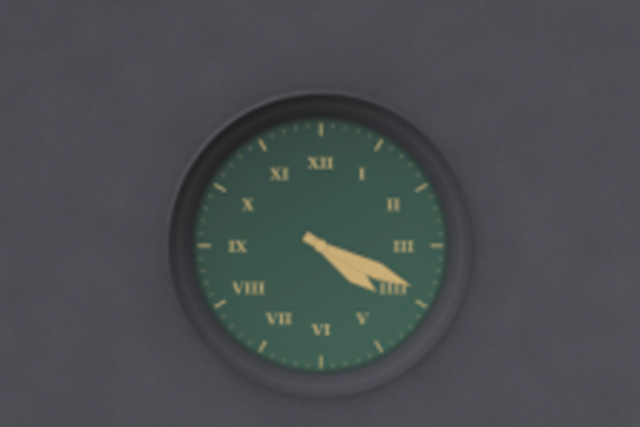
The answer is 4:19
